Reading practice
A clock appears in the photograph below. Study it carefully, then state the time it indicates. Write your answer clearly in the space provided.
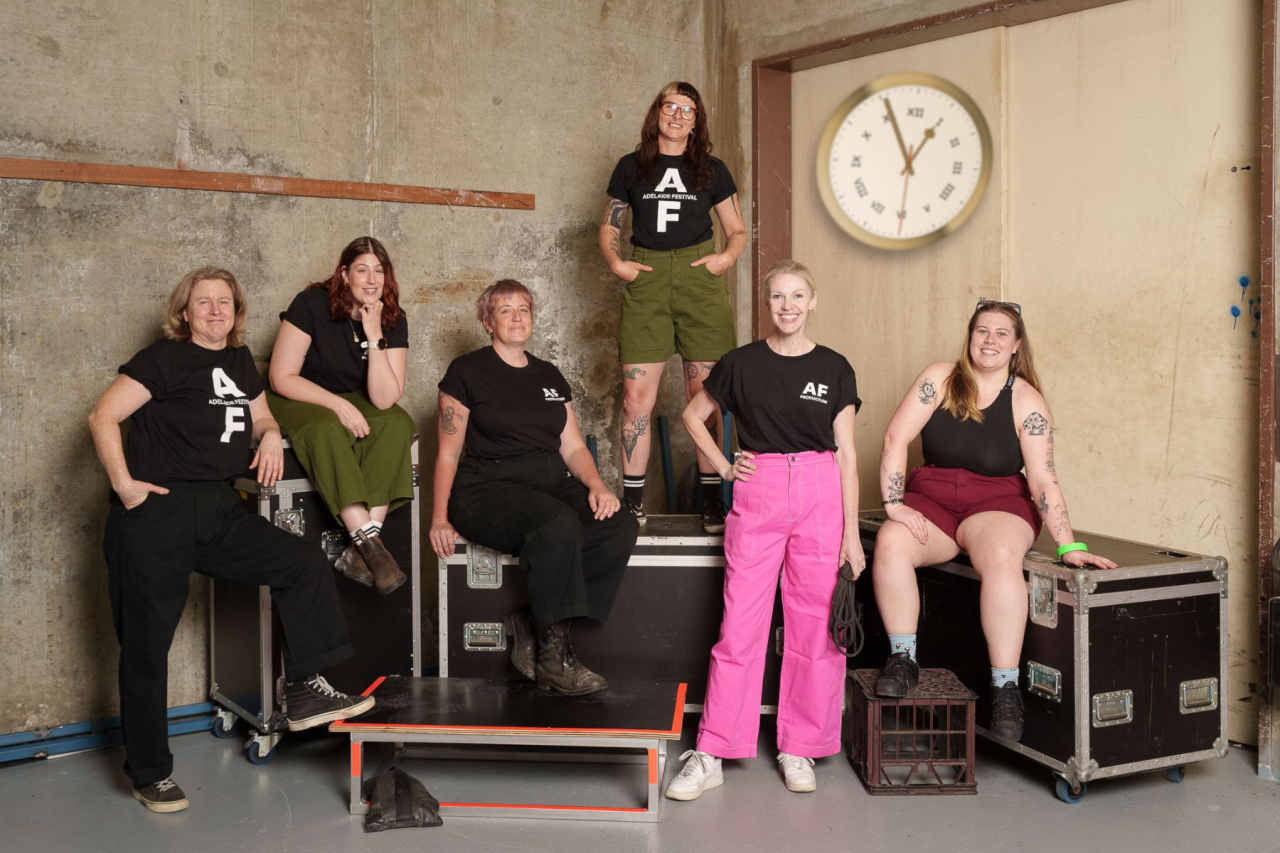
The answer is 12:55:30
